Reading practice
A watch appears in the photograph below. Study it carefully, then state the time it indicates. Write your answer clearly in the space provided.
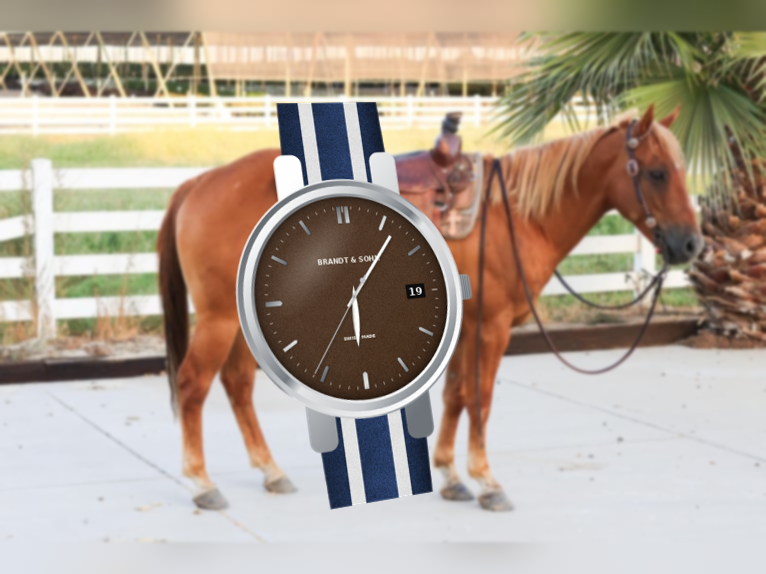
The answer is 6:06:36
